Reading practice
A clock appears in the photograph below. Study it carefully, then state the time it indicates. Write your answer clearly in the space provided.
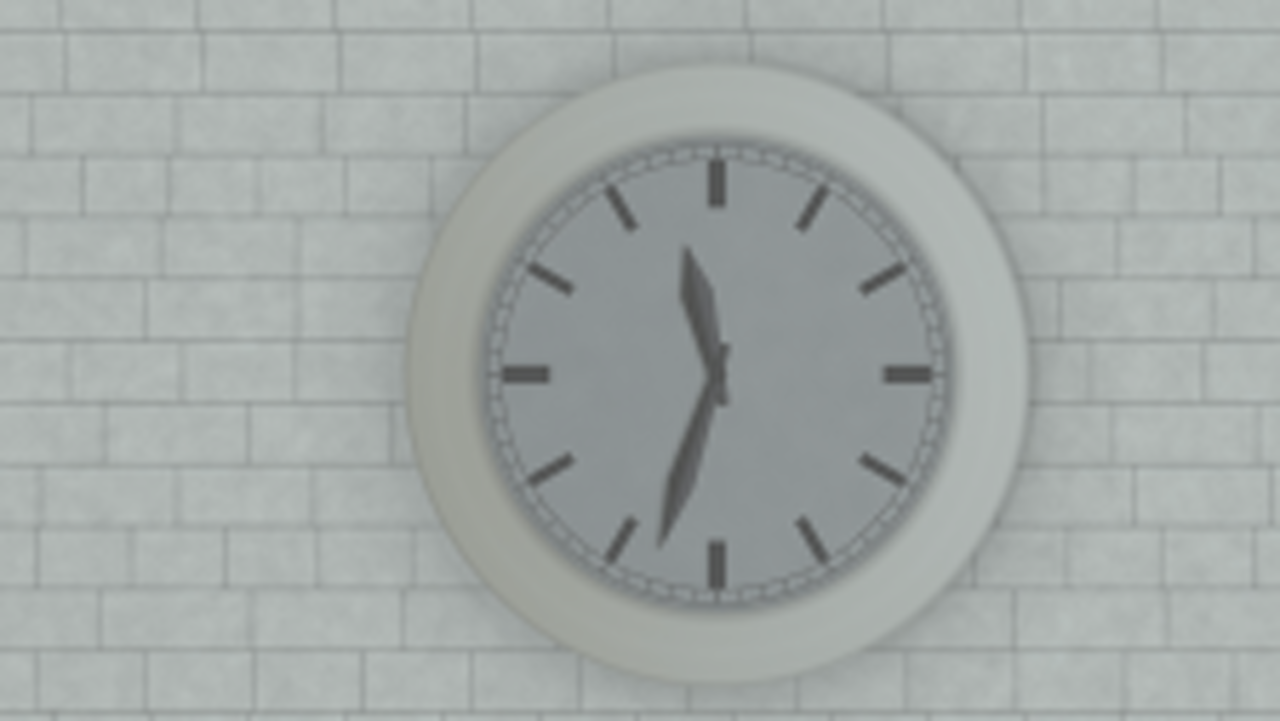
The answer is 11:33
